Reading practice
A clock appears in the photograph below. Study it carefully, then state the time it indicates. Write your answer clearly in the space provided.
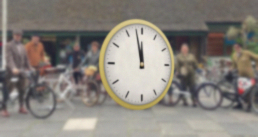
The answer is 11:58
